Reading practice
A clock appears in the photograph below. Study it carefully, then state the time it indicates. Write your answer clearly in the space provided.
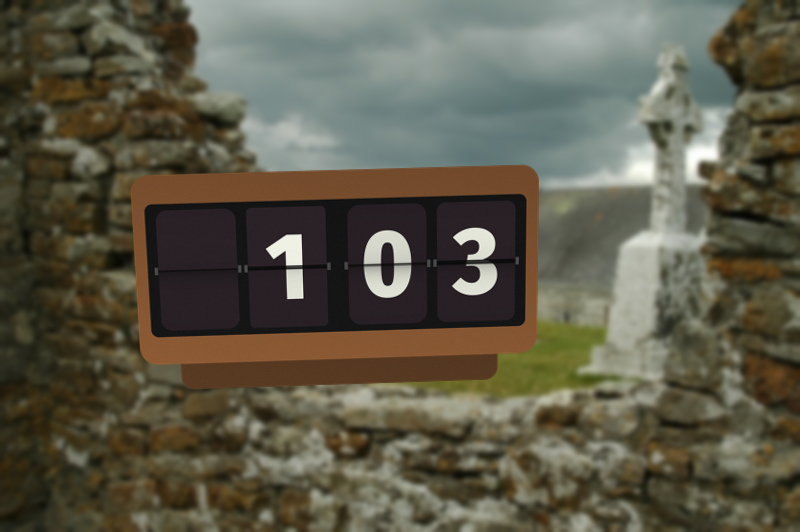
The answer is 1:03
